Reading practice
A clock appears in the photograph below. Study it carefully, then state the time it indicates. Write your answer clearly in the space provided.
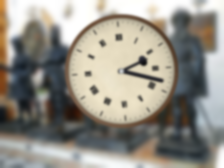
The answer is 2:18
